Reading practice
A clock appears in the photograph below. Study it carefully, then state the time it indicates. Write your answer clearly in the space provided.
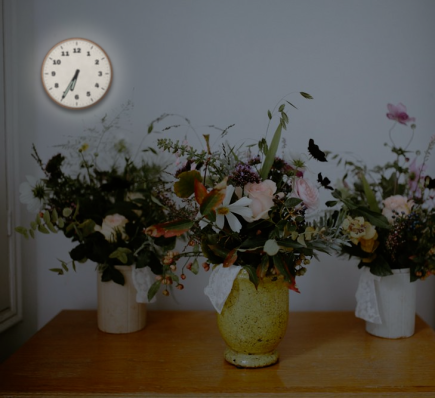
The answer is 6:35
